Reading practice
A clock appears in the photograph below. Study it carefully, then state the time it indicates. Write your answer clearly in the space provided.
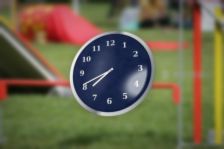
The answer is 7:41
